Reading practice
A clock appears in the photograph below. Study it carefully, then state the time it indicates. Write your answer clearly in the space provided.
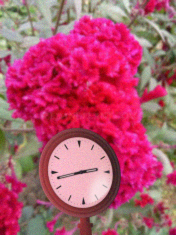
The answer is 2:43
